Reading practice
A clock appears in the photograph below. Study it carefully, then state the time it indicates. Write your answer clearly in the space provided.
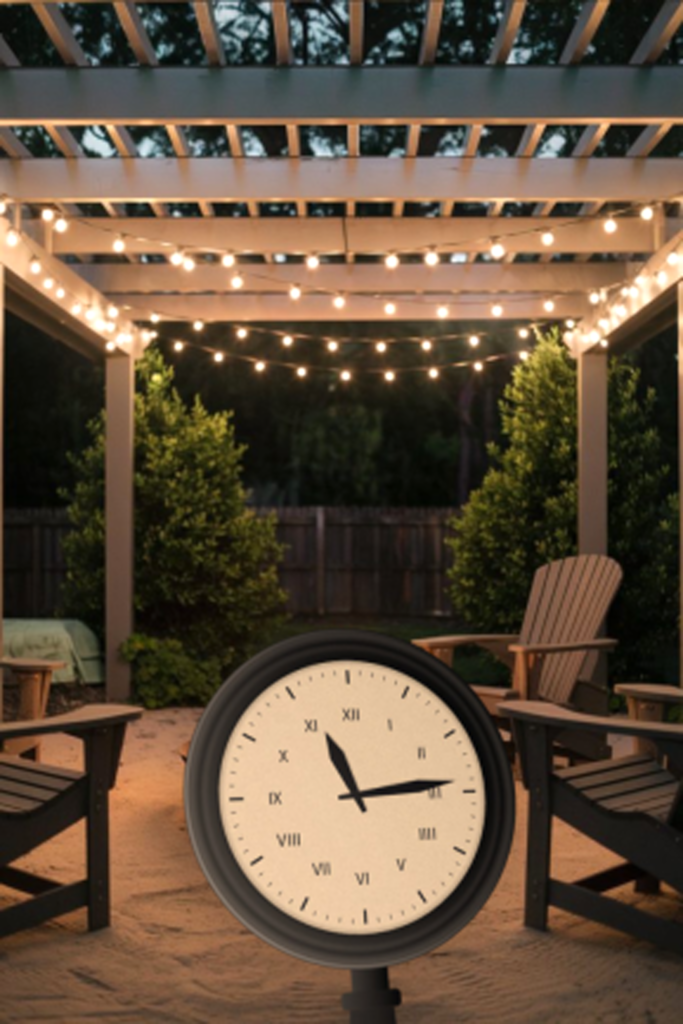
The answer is 11:14
